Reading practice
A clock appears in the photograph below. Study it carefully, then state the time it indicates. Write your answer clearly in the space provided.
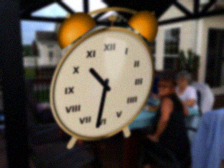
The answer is 10:31
